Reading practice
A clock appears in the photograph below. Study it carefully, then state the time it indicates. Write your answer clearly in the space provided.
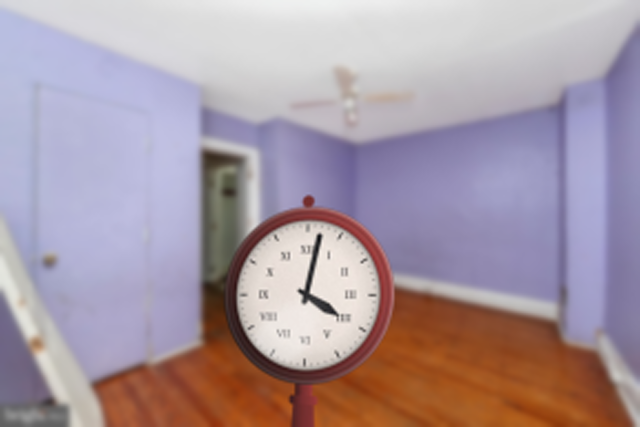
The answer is 4:02
